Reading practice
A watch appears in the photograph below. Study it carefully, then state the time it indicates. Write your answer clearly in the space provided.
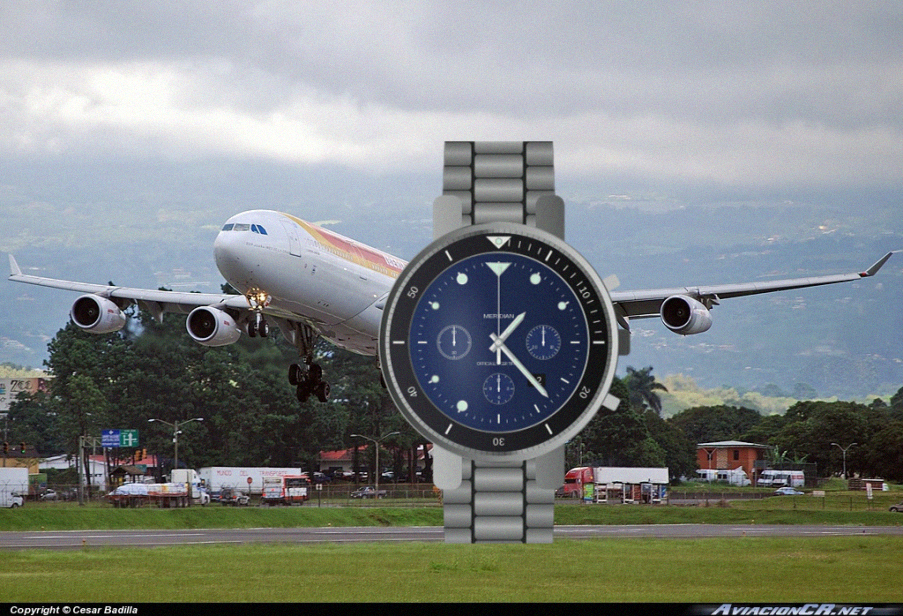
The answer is 1:23
